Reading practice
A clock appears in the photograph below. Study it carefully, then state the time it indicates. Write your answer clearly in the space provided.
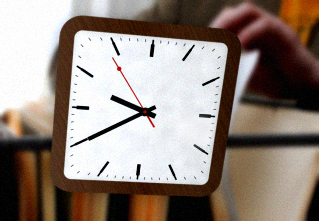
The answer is 9:39:54
